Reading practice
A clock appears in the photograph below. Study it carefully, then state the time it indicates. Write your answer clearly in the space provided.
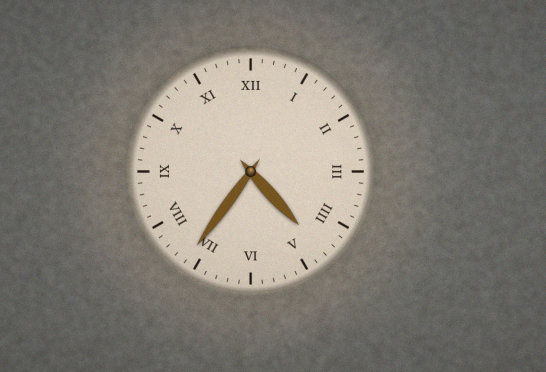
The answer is 4:36
